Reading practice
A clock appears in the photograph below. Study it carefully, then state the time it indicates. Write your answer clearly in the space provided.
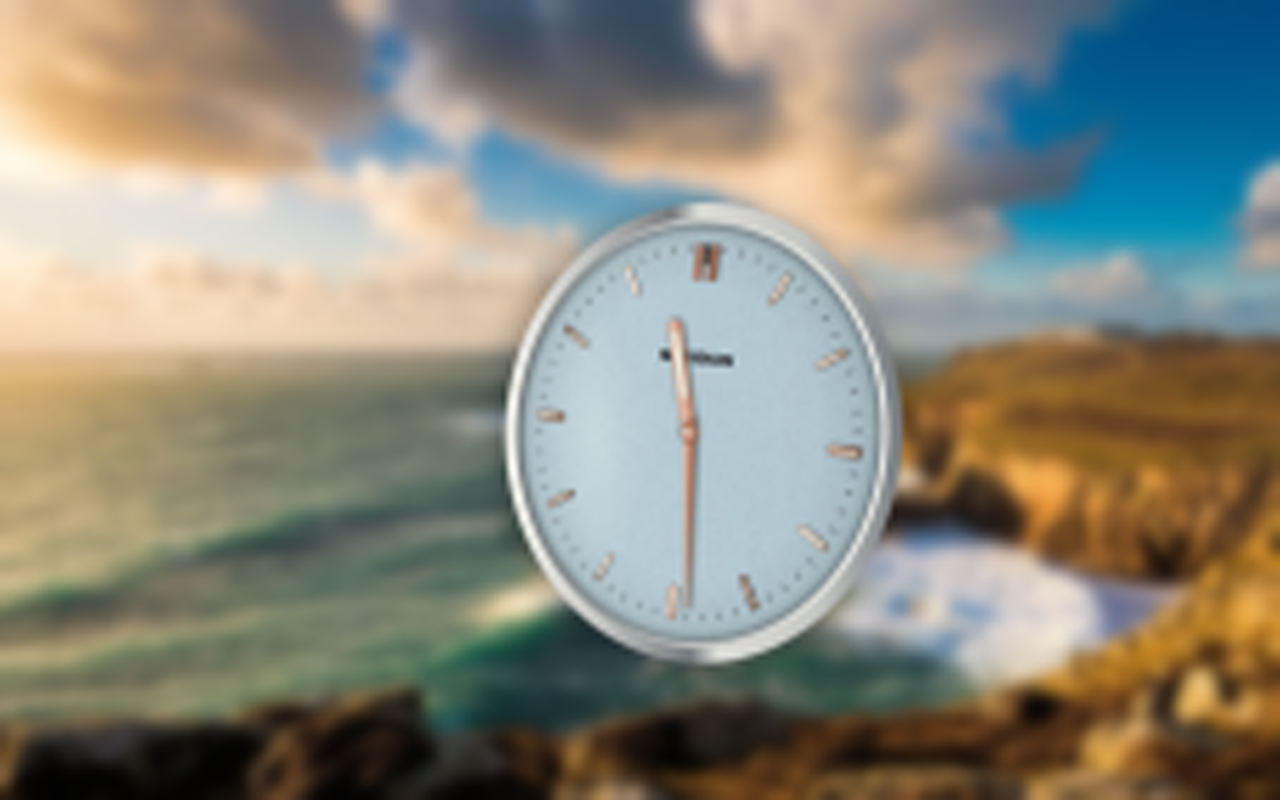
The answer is 11:29
